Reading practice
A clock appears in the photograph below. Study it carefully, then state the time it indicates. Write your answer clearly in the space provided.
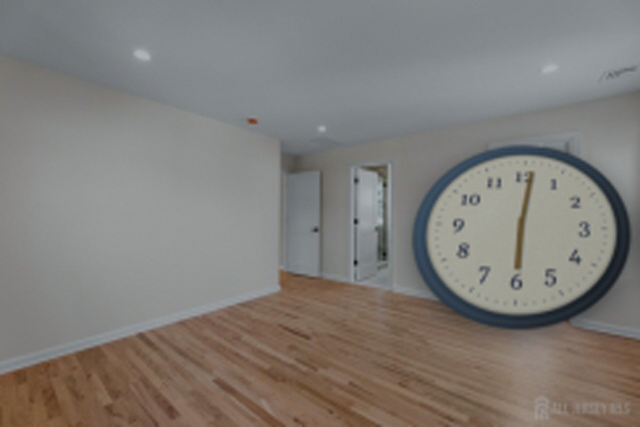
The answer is 6:01
